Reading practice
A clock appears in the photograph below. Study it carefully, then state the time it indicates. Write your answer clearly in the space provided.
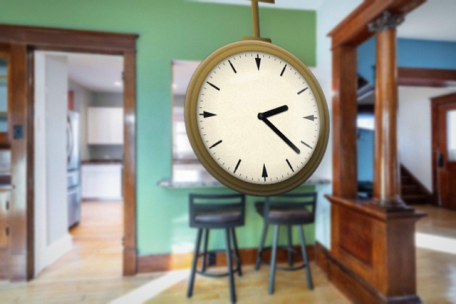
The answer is 2:22
